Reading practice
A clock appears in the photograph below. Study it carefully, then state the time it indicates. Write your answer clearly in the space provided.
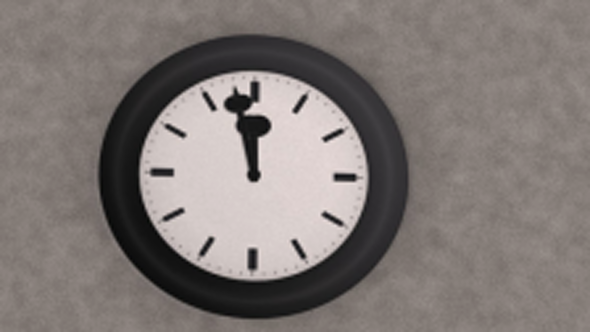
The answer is 11:58
